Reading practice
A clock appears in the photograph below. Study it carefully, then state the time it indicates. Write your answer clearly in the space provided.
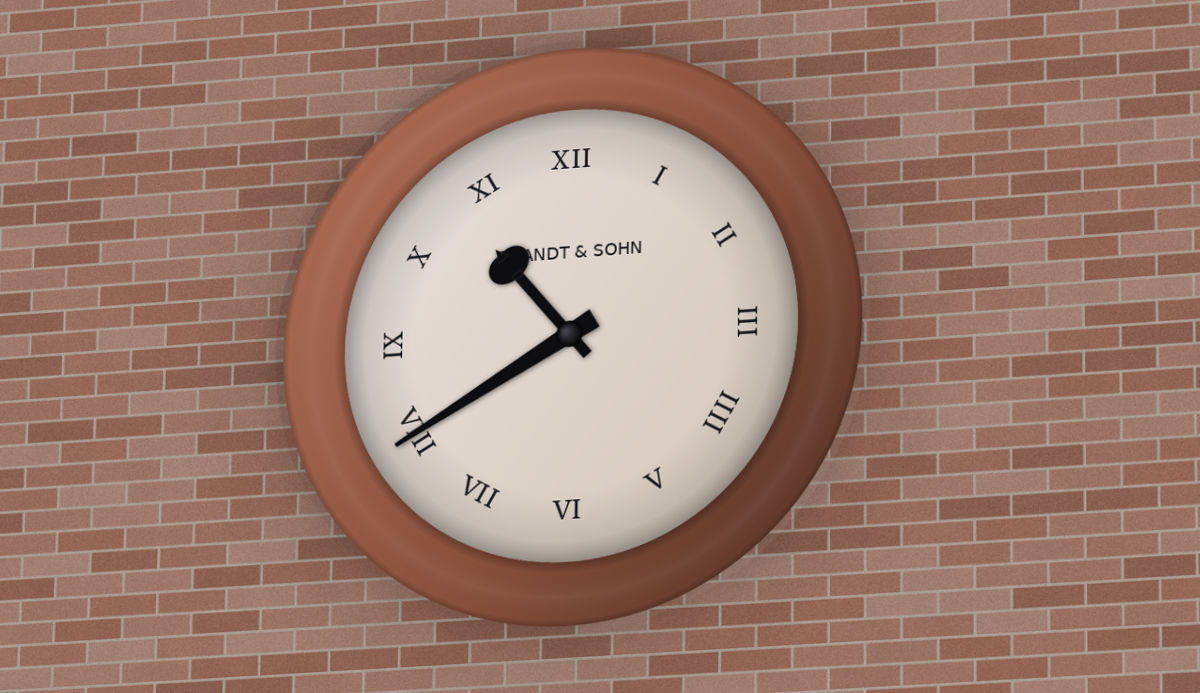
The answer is 10:40
